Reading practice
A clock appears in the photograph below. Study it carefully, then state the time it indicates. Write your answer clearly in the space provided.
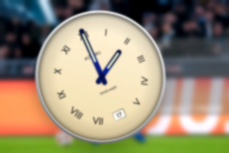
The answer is 2:00
